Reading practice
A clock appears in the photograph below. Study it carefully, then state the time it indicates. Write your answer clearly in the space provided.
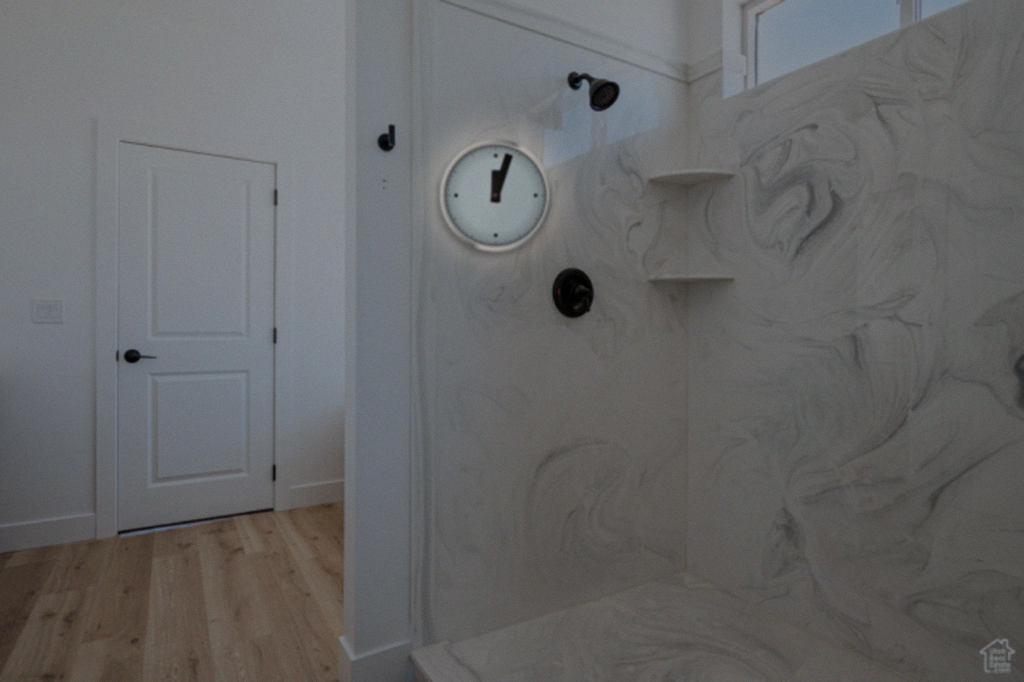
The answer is 12:03
